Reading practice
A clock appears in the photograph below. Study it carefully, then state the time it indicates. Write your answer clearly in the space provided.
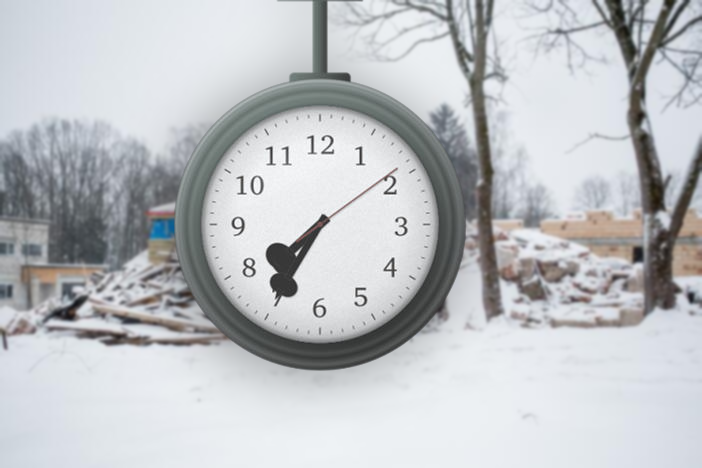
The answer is 7:35:09
